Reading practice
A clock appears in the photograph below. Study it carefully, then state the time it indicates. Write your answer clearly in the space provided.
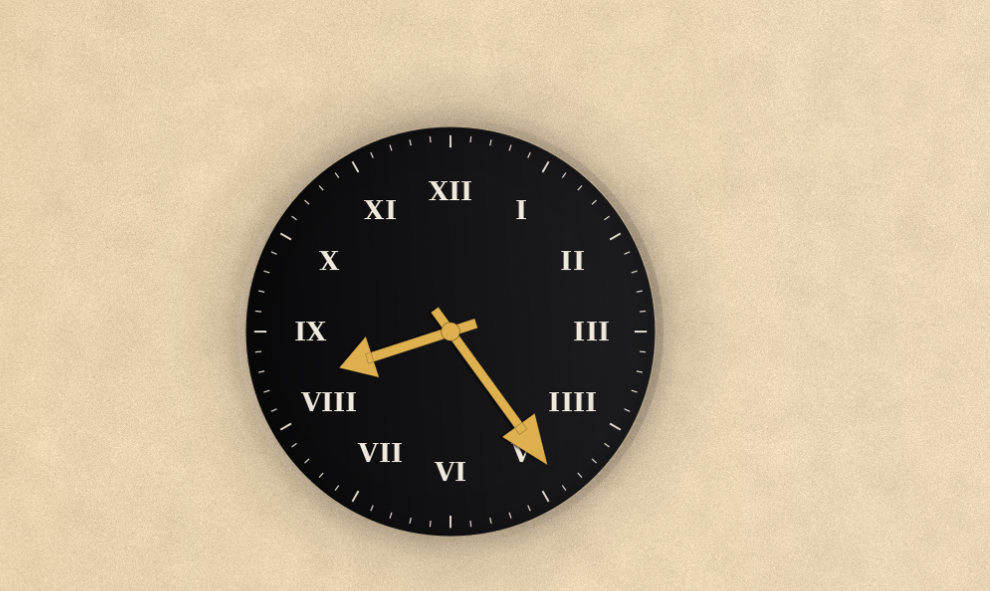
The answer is 8:24
